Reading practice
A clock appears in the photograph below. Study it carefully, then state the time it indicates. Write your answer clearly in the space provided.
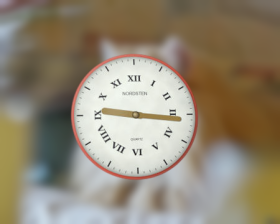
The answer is 9:16
